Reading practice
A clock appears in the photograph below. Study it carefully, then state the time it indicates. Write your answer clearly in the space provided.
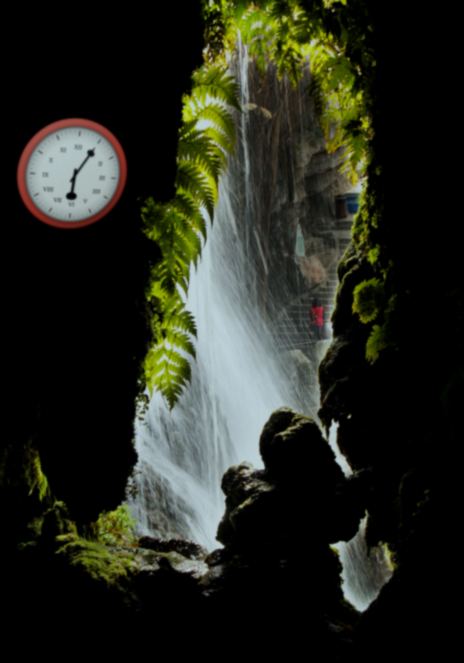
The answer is 6:05
